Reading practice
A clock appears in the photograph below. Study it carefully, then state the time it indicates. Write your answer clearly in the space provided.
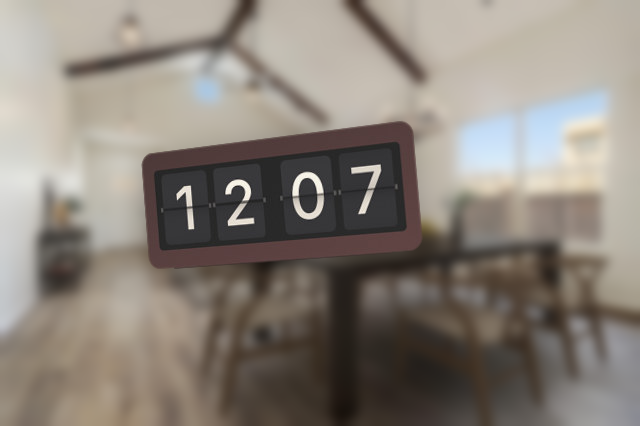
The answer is 12:07
